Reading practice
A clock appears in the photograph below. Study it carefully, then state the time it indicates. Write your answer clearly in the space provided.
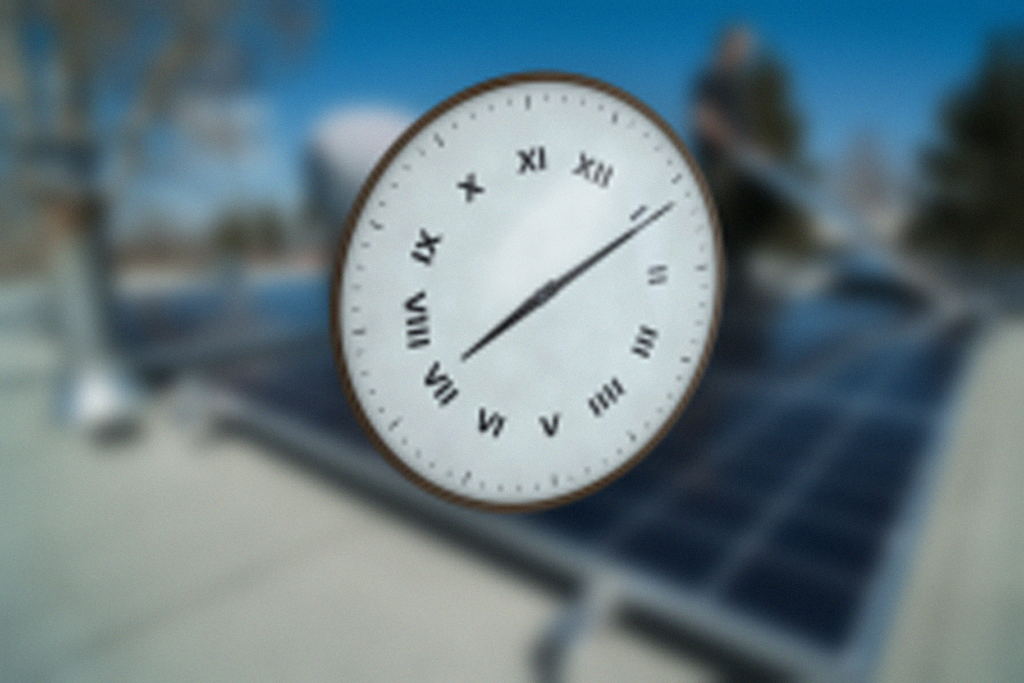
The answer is 7:06
